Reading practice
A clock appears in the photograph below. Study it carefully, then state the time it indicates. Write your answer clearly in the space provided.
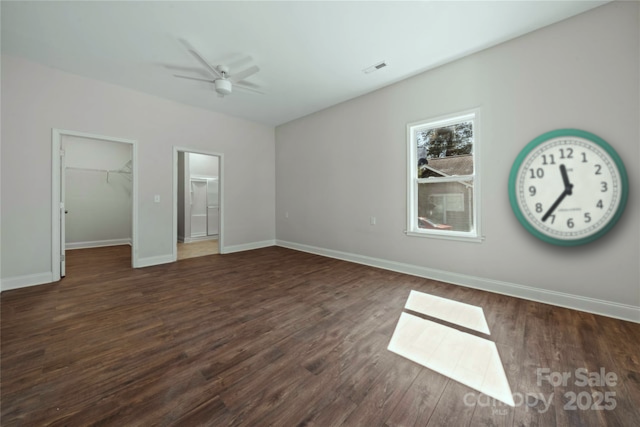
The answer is 11:37
